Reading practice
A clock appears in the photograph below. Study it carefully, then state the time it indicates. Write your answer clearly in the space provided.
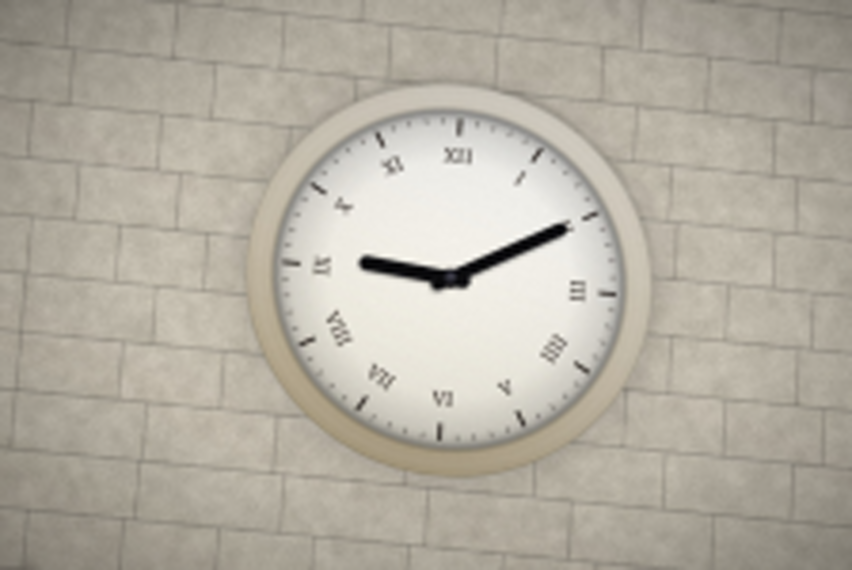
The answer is 9:10
